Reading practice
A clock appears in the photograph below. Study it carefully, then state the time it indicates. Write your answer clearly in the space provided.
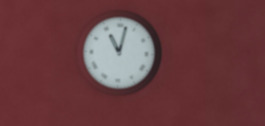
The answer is 11:02
